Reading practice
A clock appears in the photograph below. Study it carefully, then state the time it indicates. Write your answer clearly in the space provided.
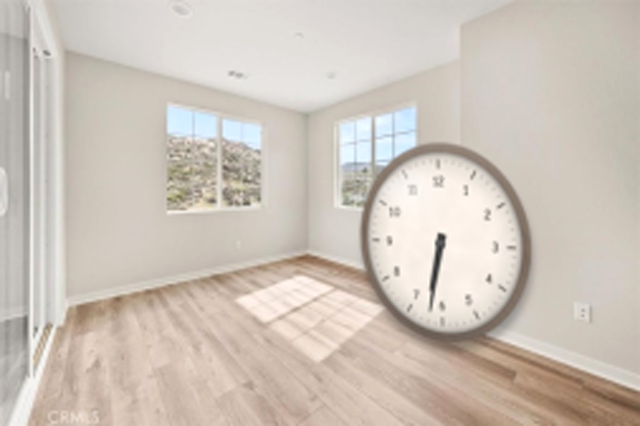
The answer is 6:32
